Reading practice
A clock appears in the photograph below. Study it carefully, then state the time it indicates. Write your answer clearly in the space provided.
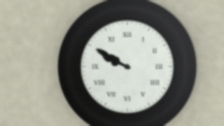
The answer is 9:50
